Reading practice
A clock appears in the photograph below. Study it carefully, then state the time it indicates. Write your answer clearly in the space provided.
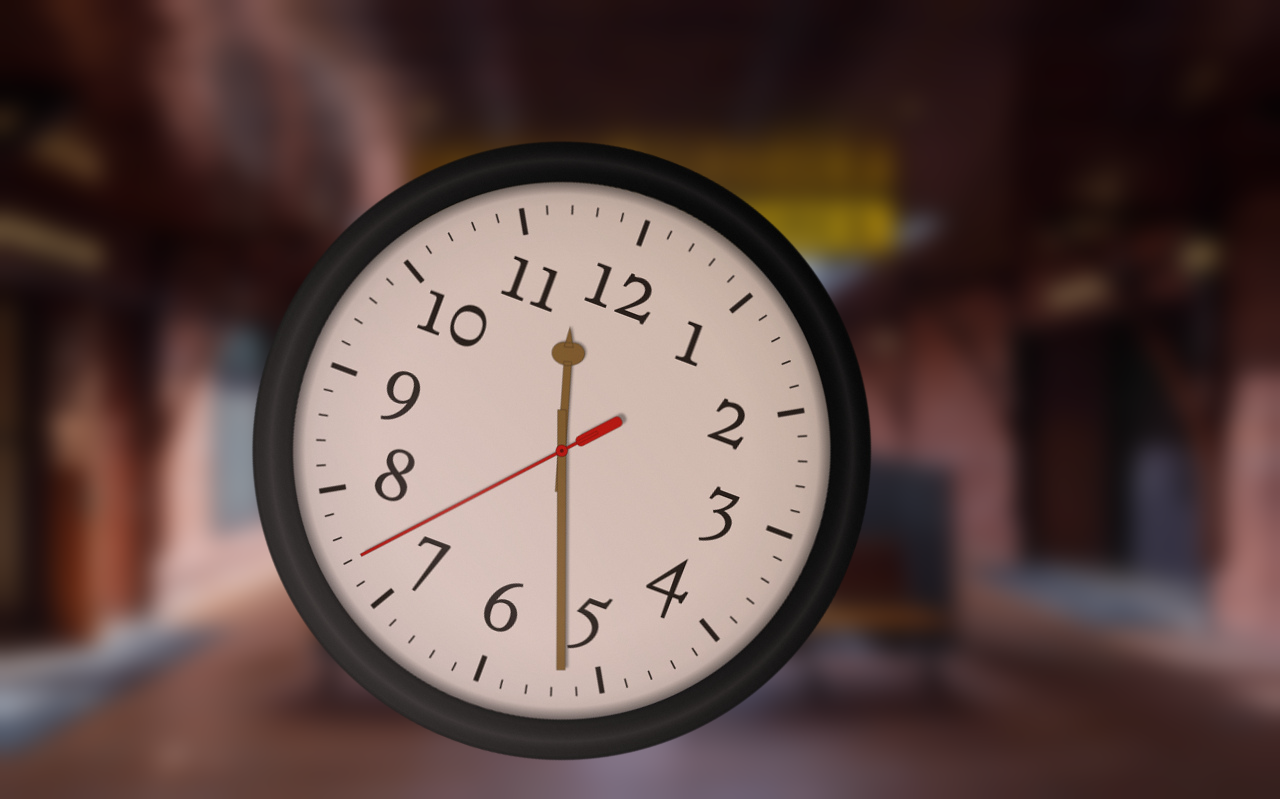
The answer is 11:26:37
